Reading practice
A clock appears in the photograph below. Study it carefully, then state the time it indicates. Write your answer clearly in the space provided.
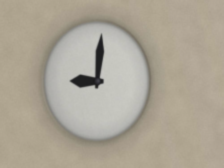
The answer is 9:01
